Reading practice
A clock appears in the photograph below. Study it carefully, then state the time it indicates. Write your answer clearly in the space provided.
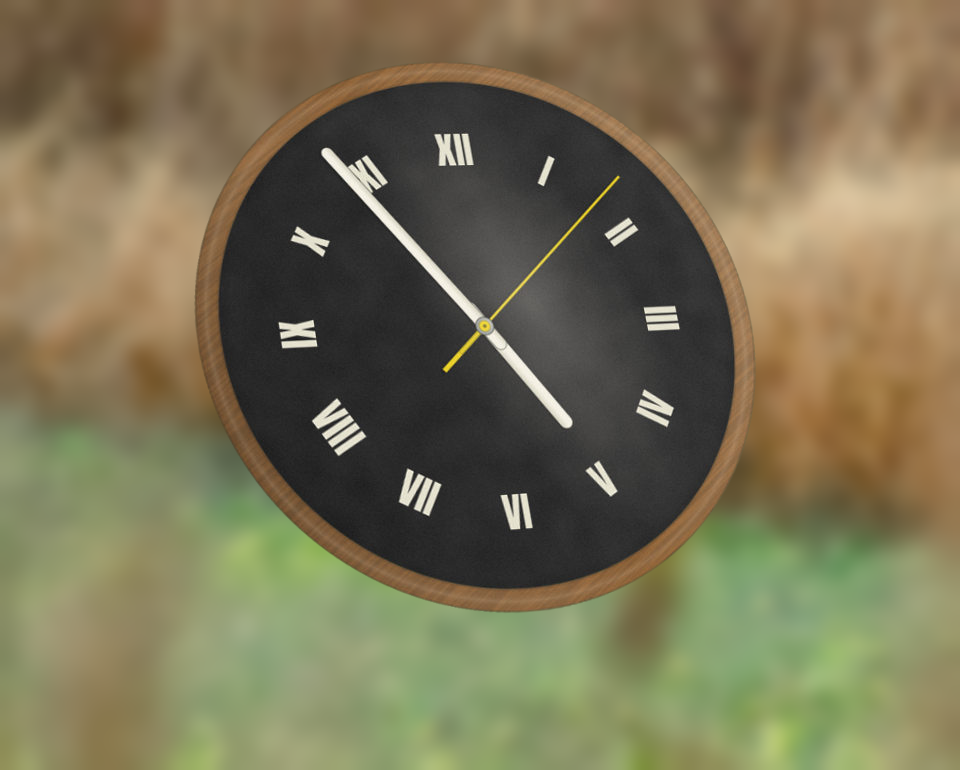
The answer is 4:54:08
